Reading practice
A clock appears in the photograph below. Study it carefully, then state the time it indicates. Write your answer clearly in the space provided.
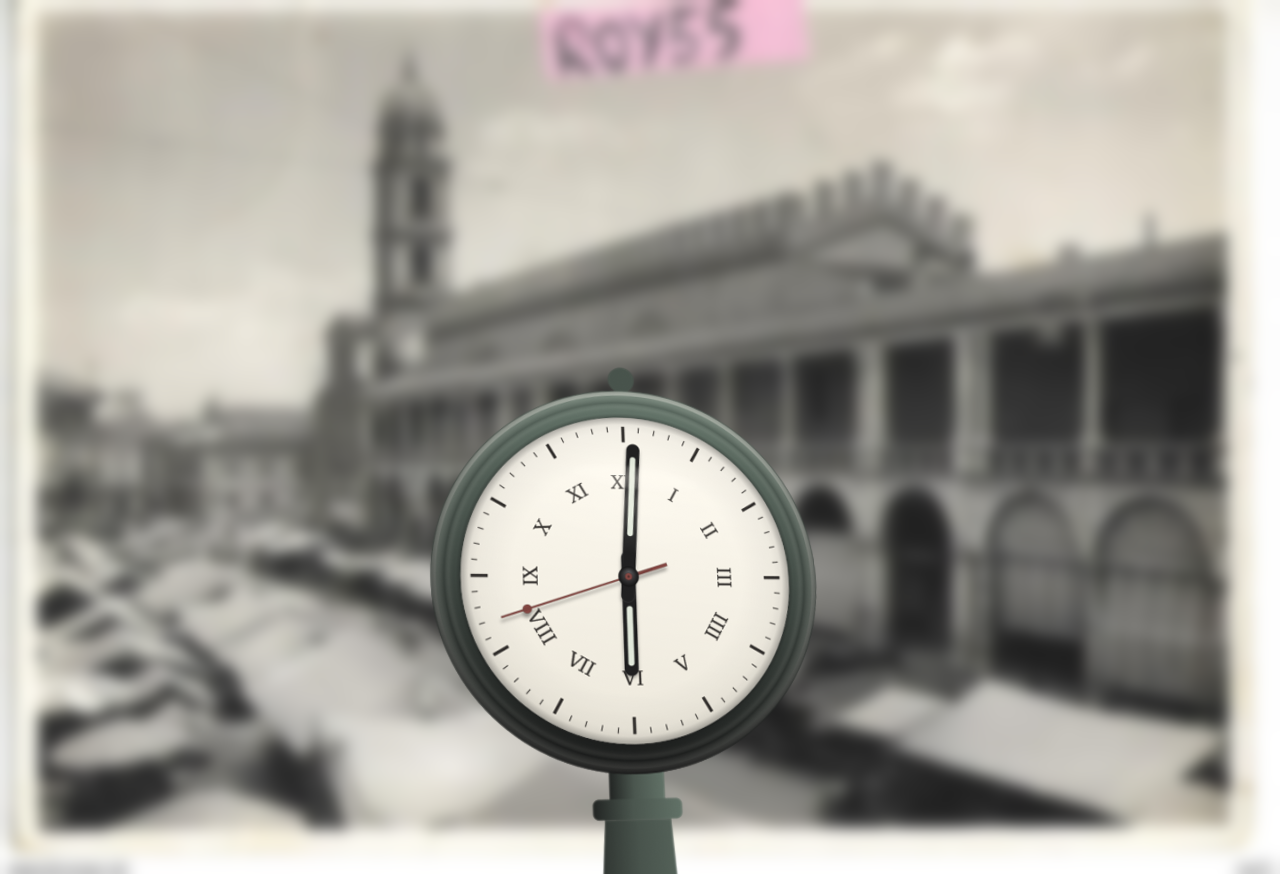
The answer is 6:00:42
